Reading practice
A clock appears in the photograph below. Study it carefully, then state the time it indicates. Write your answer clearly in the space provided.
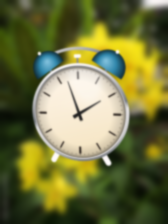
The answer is 1:57
